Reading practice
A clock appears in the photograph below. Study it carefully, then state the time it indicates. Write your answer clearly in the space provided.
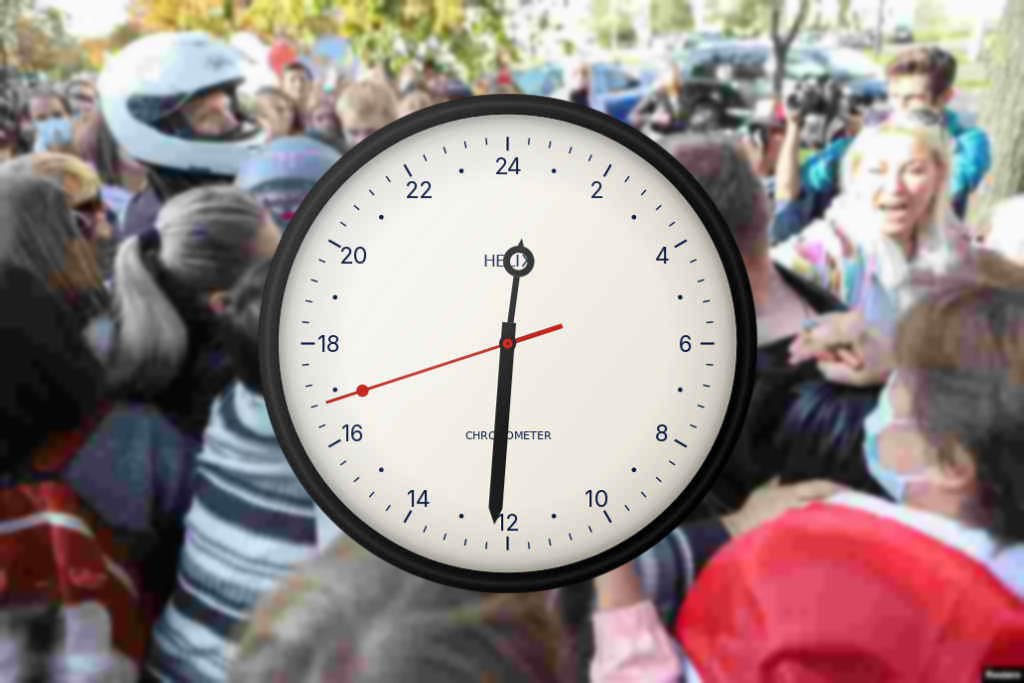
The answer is 0:30:42
